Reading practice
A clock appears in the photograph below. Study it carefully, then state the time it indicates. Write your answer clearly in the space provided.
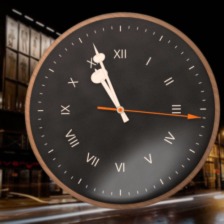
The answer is 10:56:16
